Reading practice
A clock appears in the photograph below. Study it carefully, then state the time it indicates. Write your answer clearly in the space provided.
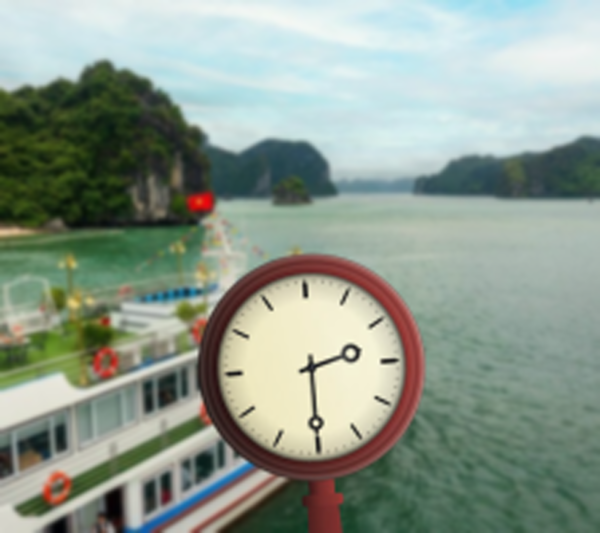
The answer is 2:30
